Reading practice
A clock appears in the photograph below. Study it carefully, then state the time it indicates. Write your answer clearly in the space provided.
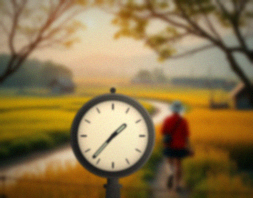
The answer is 1:37
